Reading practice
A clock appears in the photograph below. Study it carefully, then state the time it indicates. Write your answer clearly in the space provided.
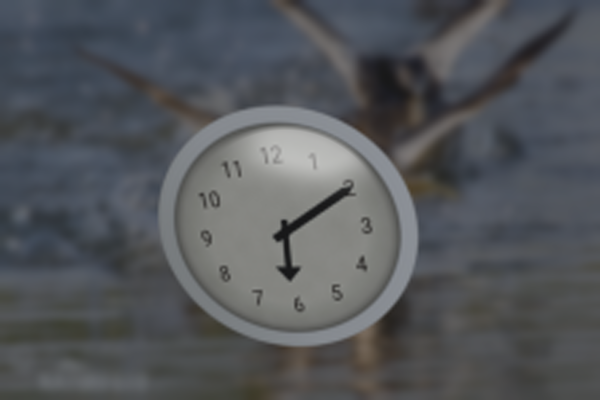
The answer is 6:10
